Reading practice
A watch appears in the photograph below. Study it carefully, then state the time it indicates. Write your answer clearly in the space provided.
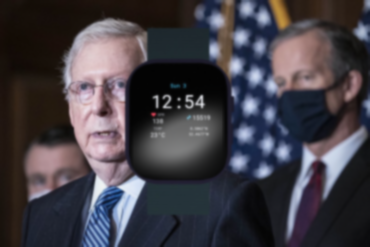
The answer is 12:54
